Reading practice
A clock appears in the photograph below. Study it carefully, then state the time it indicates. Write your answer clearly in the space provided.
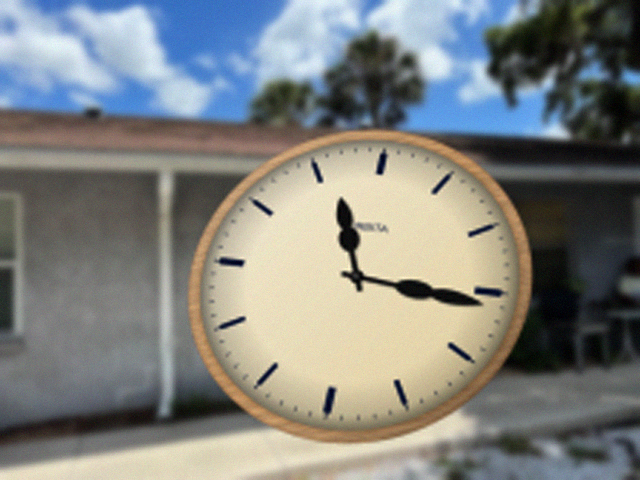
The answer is 11:16
